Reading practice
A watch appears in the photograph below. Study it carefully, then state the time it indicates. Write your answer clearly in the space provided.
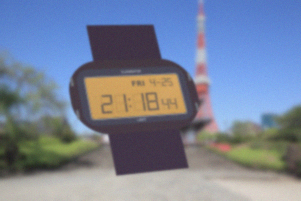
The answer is 21:18:44
